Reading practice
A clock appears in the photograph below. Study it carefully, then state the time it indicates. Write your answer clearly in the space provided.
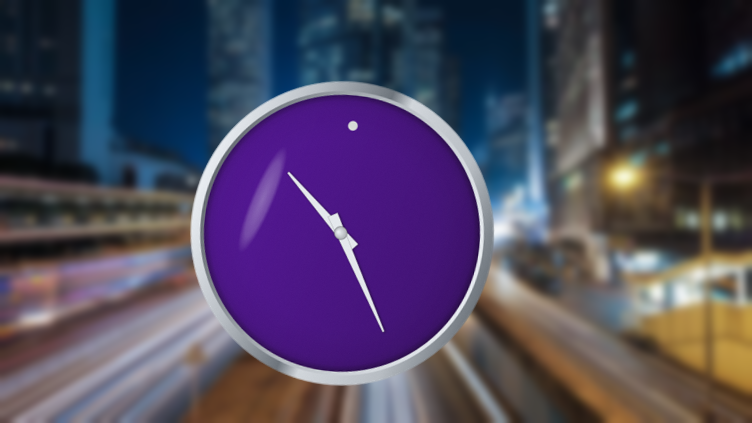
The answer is 10:25
